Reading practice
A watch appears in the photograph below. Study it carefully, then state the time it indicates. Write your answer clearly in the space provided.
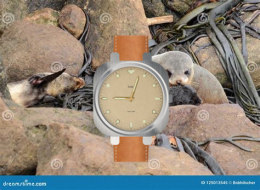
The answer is 9:03
